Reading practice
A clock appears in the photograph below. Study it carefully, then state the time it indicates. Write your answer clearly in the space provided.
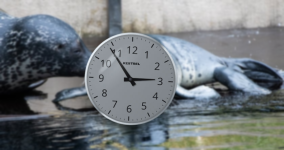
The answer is 2:54
